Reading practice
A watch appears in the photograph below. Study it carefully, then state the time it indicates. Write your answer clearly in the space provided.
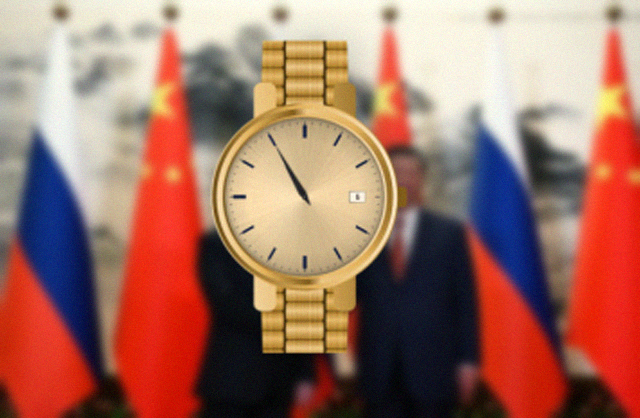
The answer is 10:55
